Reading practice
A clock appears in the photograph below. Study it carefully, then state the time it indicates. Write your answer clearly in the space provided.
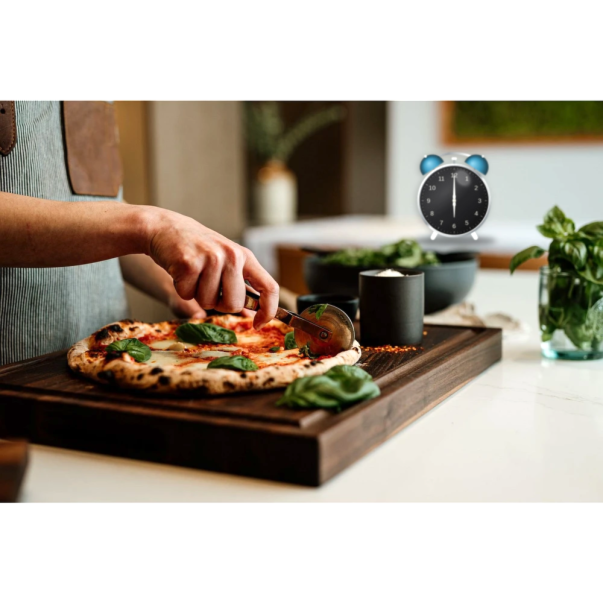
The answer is 6:00
